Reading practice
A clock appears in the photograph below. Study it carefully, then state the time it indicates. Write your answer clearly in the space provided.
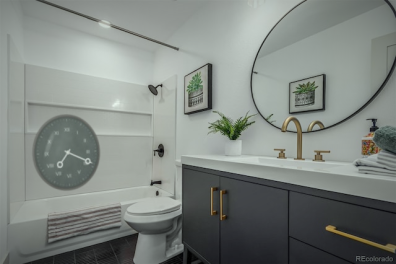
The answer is 7:19
